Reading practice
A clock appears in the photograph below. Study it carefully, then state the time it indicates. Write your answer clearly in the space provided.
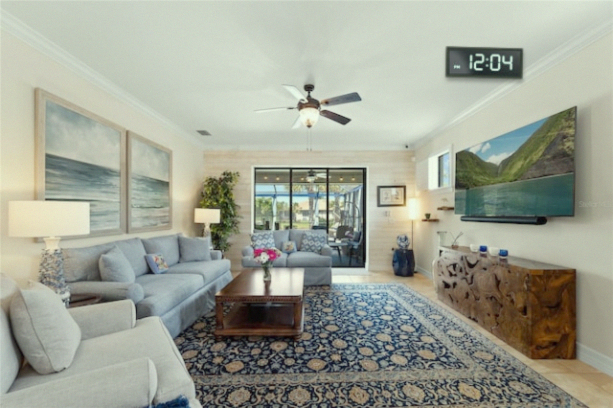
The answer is 12:04
